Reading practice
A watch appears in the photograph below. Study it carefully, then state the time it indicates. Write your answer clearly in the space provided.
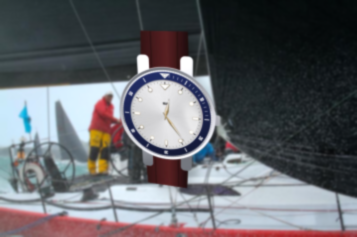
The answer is 12:24
